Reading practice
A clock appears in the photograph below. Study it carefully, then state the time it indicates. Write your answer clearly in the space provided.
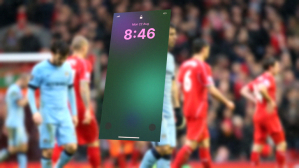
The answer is 8:46
